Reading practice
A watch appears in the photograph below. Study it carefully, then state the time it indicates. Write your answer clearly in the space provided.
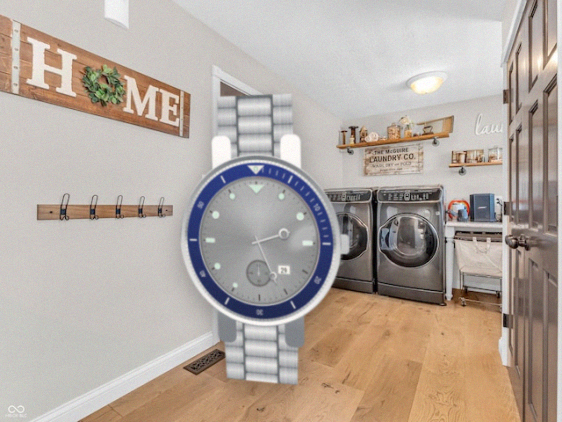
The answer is 2:26
